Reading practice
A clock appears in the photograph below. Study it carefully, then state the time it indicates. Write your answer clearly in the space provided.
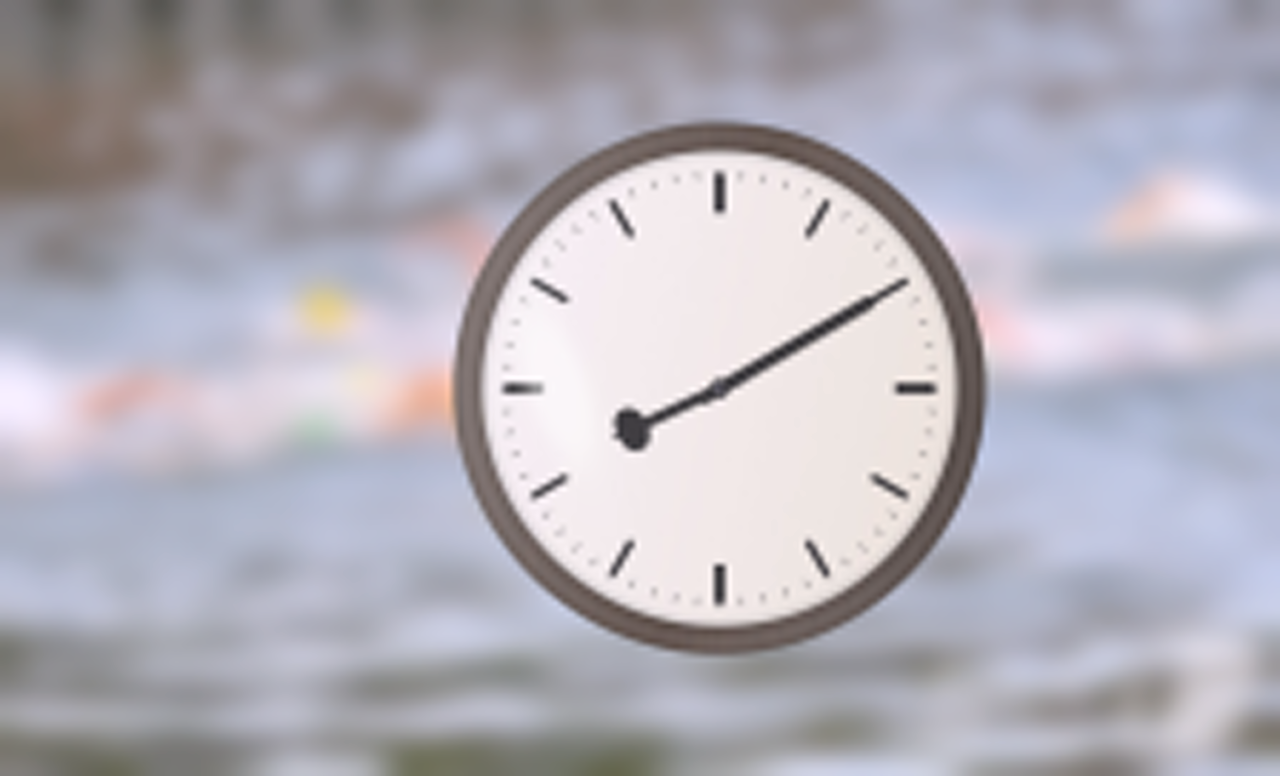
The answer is 8:10
